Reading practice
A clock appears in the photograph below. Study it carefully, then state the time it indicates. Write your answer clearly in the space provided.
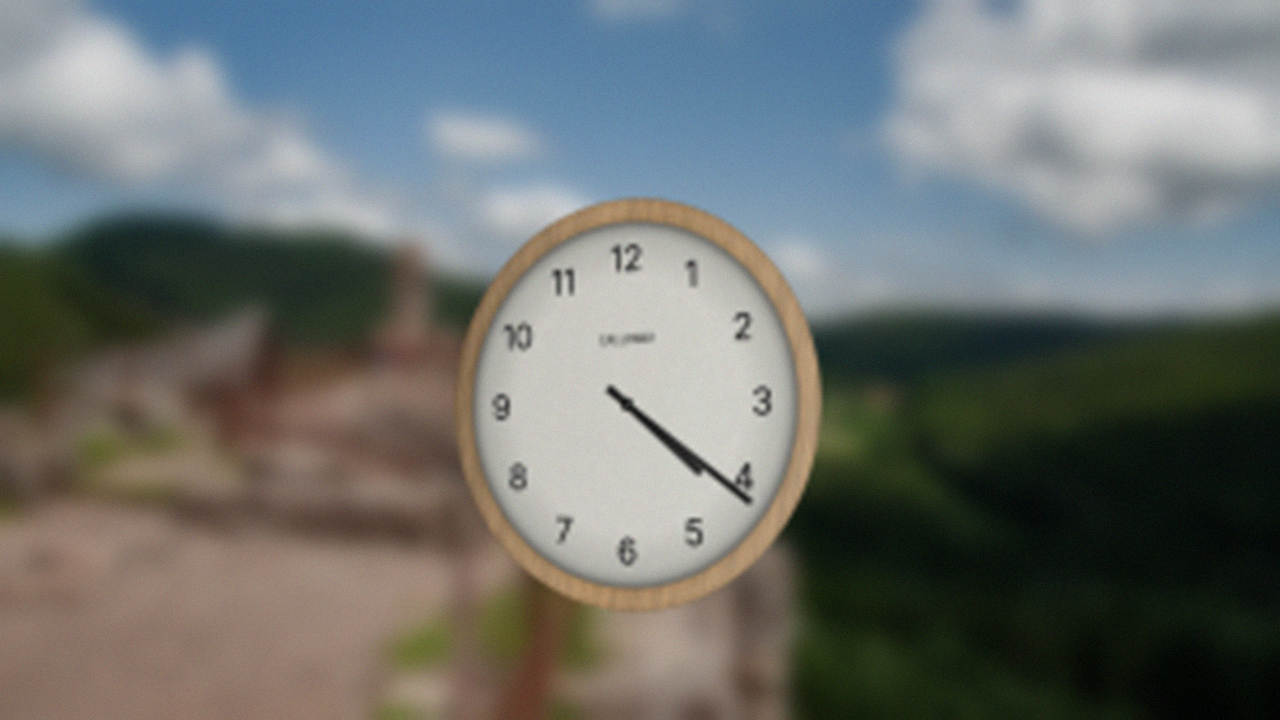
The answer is 4:21
